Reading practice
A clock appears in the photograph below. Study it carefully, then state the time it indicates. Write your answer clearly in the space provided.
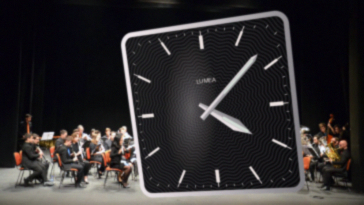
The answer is 4:08
